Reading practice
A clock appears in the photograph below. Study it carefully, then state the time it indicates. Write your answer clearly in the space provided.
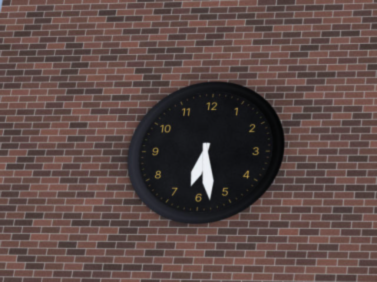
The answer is 6:28
